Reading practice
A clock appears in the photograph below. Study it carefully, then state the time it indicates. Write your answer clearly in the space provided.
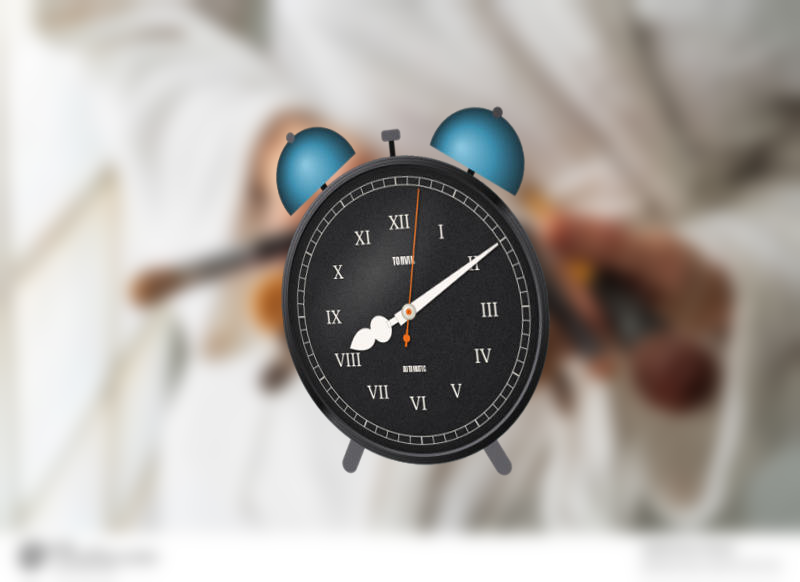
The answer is 8:10:02
